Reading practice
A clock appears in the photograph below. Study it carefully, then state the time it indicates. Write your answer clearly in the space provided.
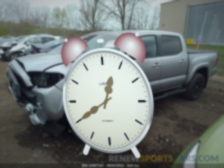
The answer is 12:40
